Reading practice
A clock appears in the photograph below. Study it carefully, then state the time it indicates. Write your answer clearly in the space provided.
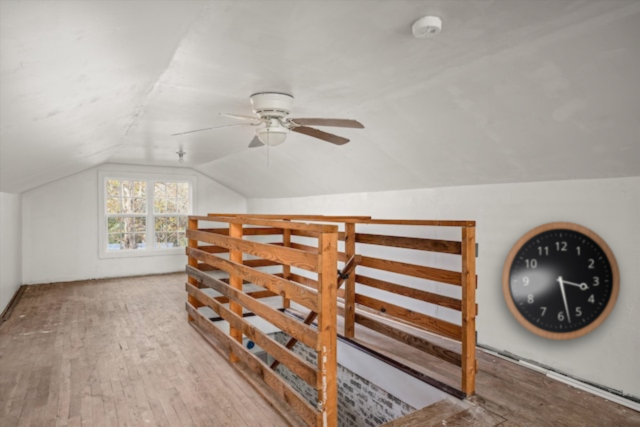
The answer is 3:28
